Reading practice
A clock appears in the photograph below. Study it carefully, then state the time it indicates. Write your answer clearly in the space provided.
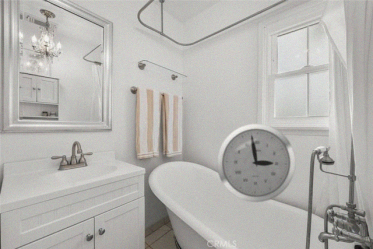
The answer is 2:58
